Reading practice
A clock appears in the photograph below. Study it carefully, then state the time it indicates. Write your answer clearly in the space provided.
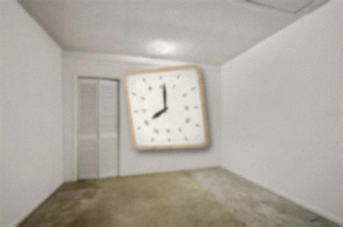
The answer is 8:01
